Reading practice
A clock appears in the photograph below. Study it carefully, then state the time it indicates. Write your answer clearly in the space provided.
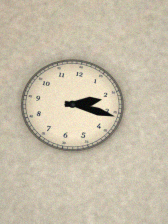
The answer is 2:16
